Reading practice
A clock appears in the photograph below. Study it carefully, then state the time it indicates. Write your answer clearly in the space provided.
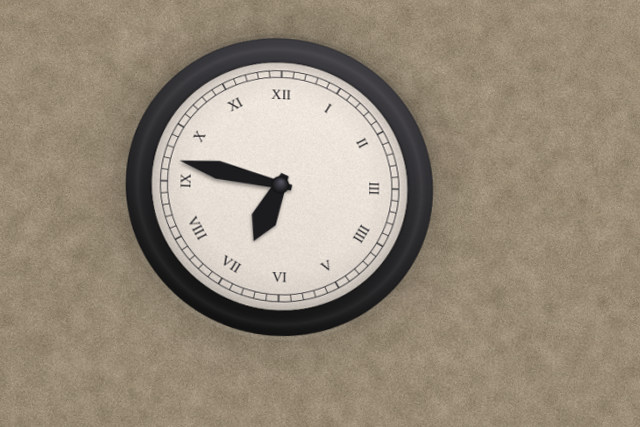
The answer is 6:47
